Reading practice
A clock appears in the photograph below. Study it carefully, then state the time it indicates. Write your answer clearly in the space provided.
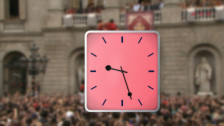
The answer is 9:27
